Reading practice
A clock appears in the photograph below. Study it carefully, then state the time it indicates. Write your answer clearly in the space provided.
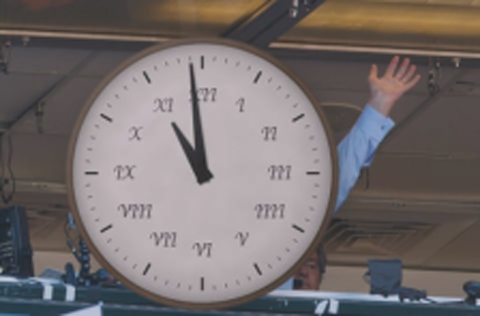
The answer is 10:59
